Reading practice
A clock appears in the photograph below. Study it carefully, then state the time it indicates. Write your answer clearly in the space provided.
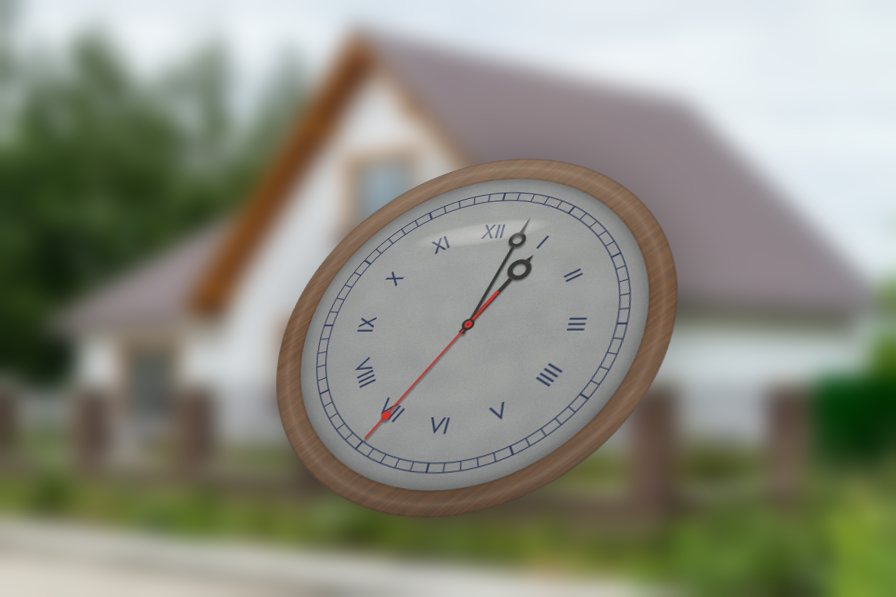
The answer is 1:02:35
